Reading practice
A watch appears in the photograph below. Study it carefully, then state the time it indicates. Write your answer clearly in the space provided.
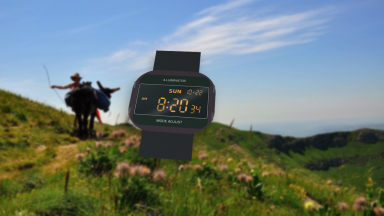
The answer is 8:20:34
